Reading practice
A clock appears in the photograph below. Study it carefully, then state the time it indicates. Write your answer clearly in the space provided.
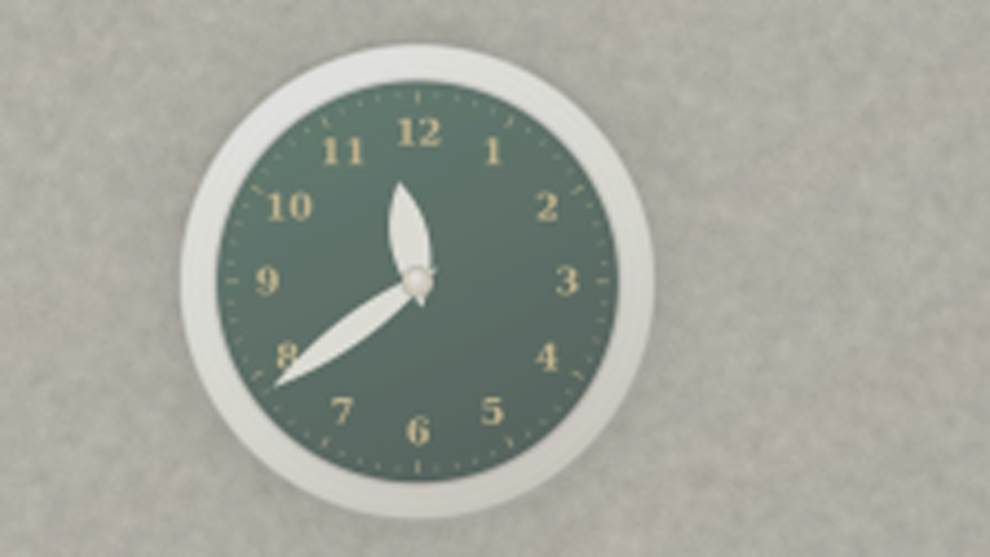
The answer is 11:39
